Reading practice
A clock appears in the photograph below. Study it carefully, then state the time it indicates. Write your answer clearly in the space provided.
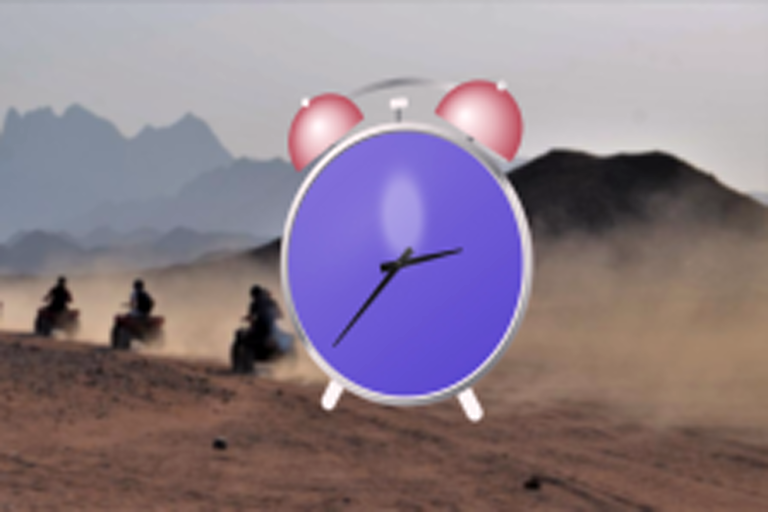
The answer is 2:37
